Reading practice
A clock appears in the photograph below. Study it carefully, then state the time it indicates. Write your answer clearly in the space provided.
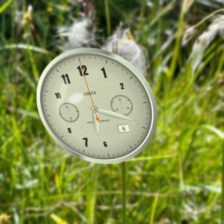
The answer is 6:19
